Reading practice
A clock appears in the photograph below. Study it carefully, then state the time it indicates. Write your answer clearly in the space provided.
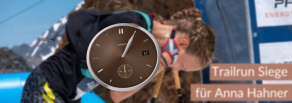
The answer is 1:05
